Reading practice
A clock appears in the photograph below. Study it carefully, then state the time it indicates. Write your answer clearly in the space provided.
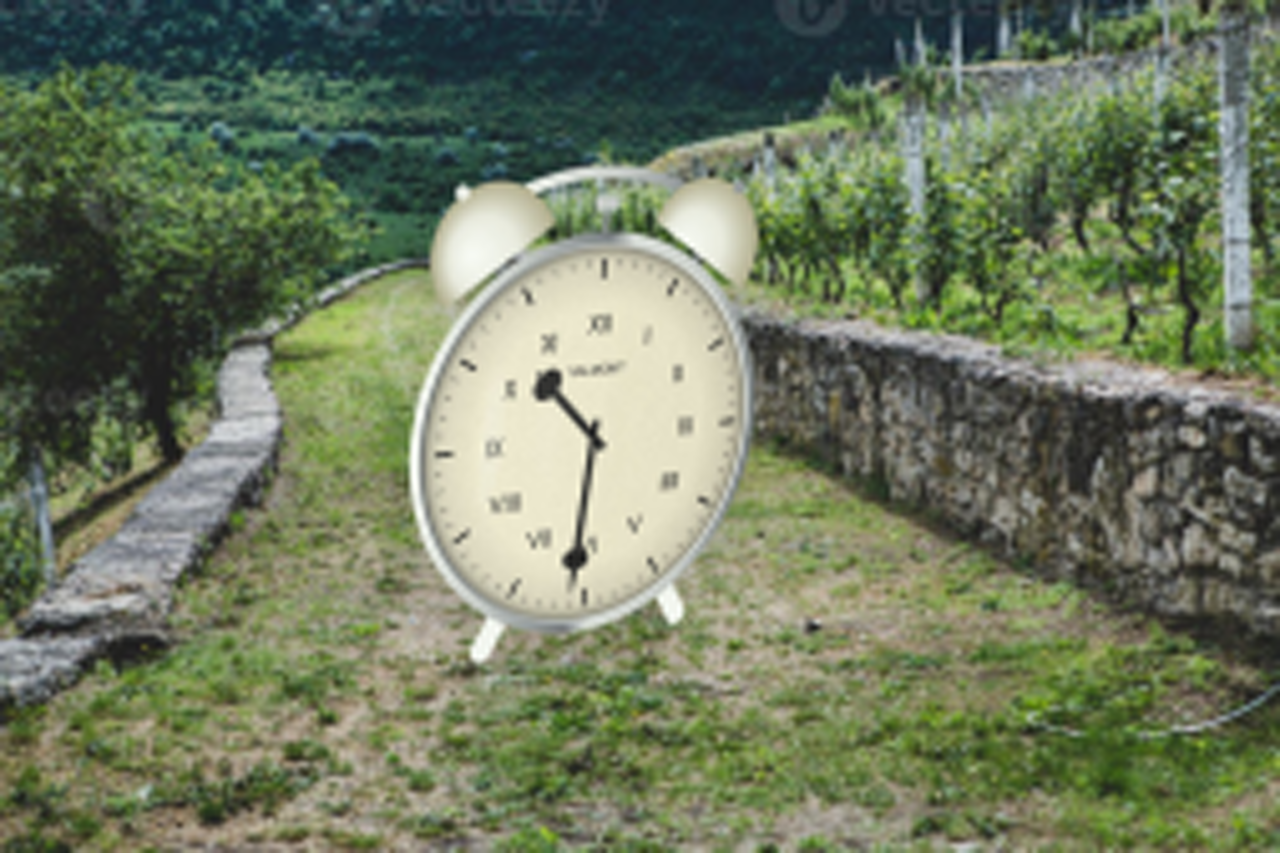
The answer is 10:31
